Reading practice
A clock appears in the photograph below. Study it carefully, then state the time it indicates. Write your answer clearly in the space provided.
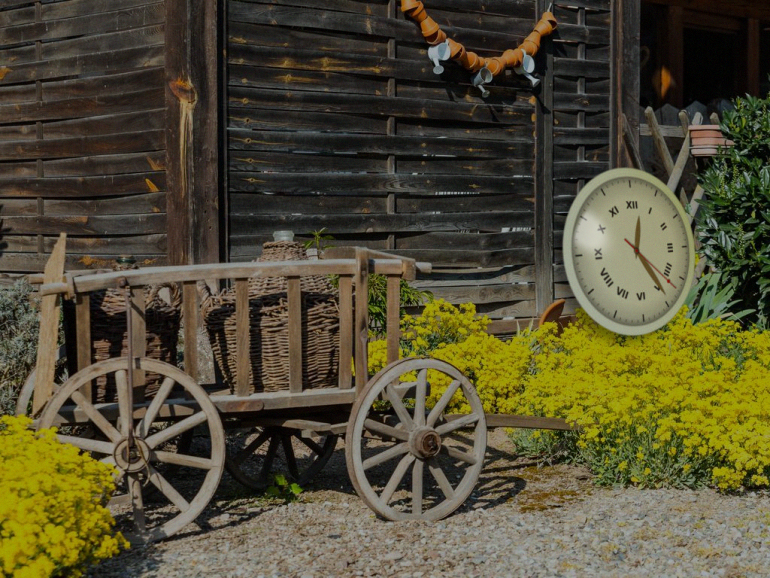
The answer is 12:24:22
